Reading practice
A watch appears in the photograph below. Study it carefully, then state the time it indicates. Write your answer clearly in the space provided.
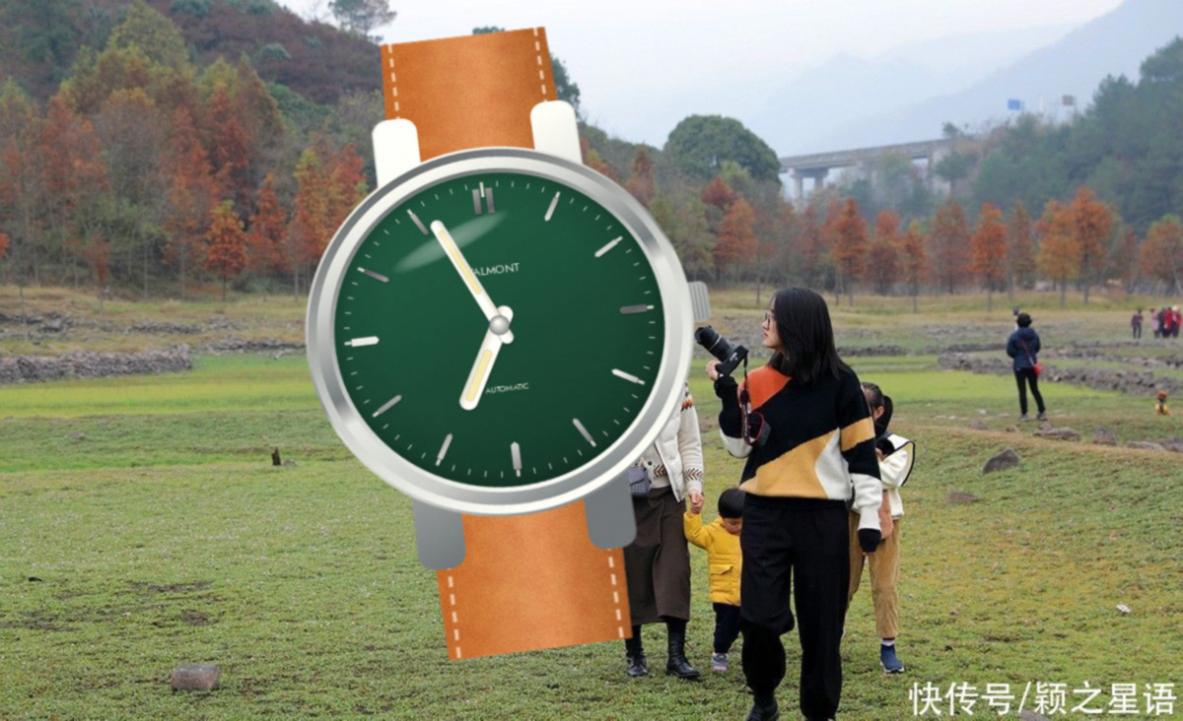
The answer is 6:56
